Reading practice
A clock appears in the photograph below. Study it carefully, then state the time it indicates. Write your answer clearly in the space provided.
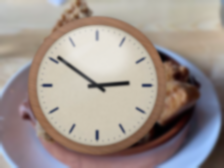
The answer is 2:51
